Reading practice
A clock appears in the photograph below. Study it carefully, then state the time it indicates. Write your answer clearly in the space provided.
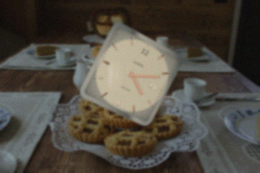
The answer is 4:11
